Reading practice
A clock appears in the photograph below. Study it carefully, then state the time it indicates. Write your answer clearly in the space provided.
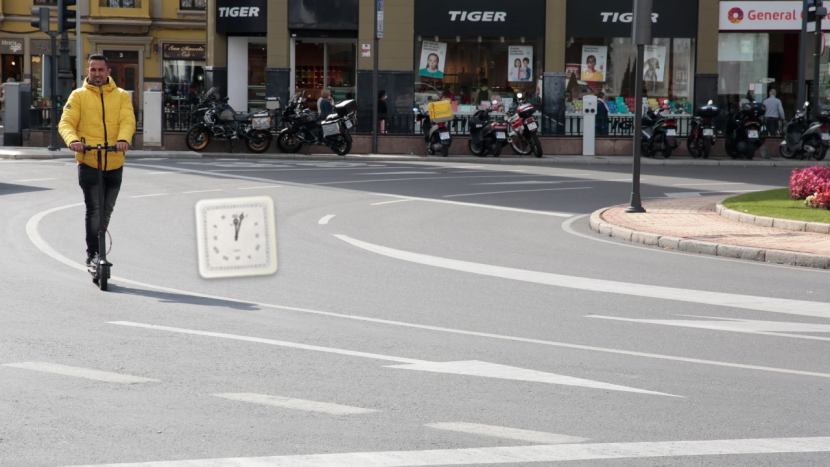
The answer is 12:03
